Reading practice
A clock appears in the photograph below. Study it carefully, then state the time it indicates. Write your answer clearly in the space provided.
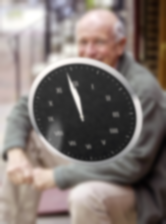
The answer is 11:59
